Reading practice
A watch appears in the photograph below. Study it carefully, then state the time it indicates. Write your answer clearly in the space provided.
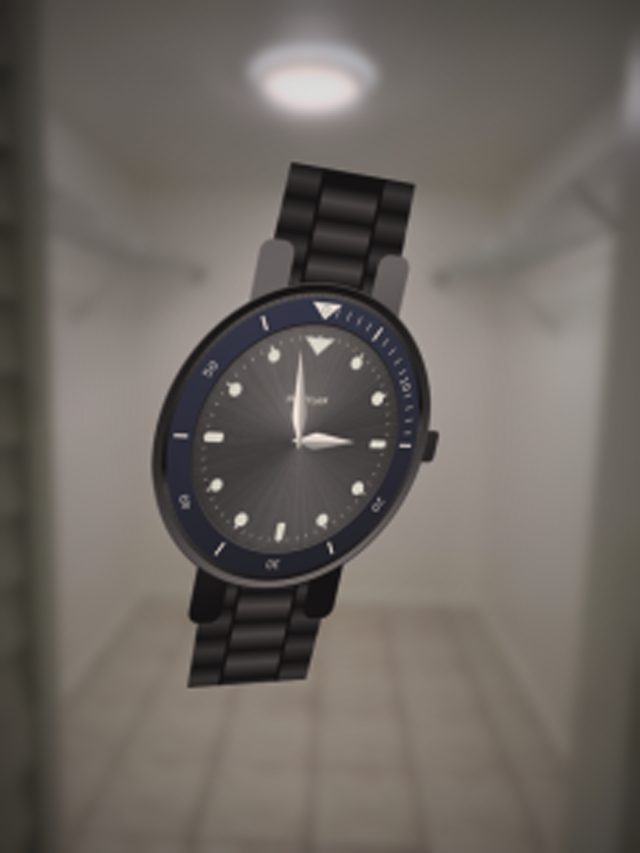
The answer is 2:58
